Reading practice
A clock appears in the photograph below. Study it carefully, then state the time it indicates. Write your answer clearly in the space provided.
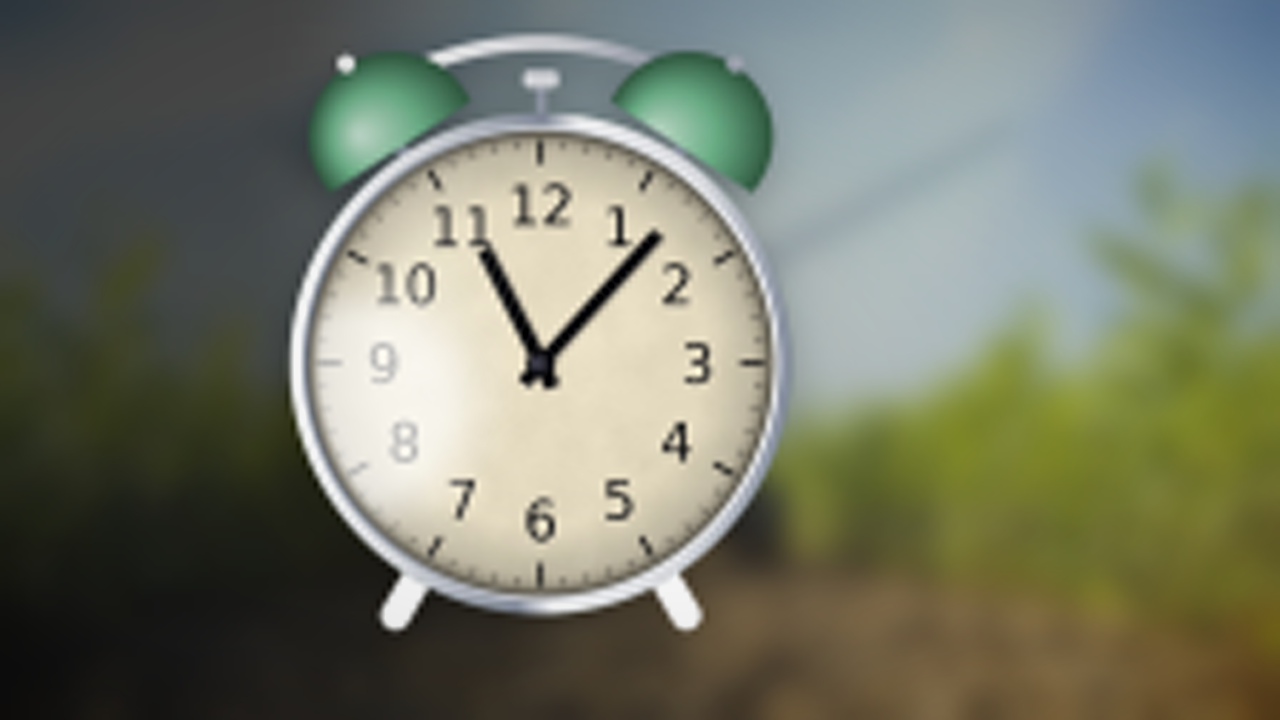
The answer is 11:07
